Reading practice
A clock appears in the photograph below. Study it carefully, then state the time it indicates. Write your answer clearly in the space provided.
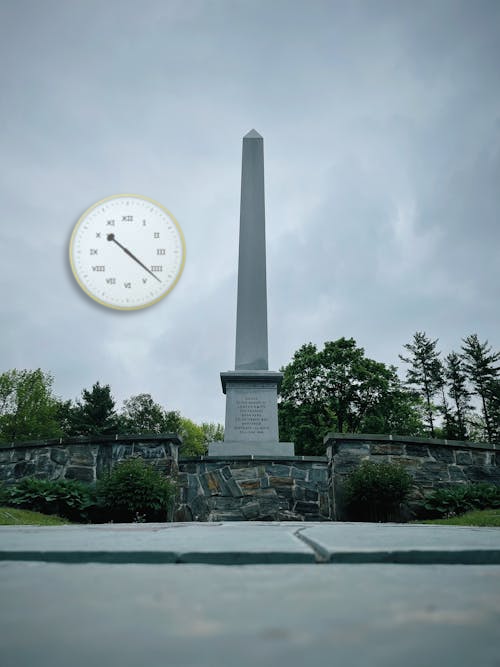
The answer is 10:22
